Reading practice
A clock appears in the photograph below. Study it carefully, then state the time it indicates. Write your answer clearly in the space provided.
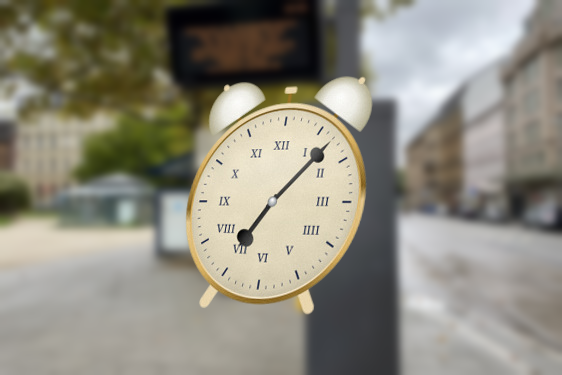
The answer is 7:07
